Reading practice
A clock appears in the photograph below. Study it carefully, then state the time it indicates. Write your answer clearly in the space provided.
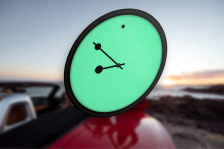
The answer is 8:52
